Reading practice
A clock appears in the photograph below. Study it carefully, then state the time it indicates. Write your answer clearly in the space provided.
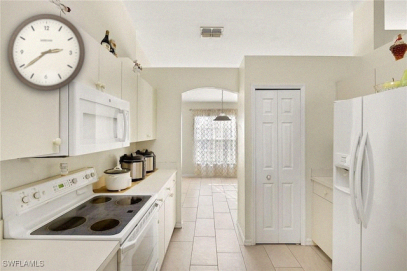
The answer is 2:39
